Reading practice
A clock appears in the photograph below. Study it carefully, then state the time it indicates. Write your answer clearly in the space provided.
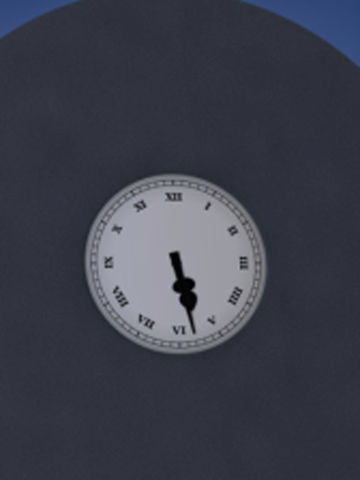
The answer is 5:28
